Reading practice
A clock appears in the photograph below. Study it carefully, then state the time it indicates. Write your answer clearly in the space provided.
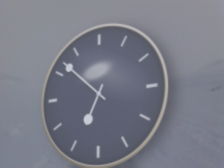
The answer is 6:52
